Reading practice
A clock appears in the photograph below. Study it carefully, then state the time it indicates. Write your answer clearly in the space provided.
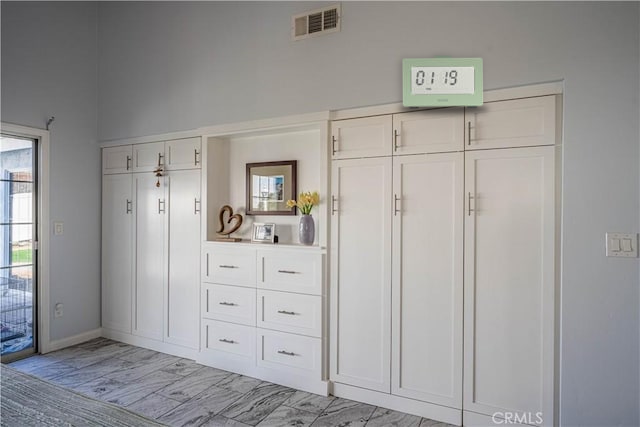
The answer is 1:19
